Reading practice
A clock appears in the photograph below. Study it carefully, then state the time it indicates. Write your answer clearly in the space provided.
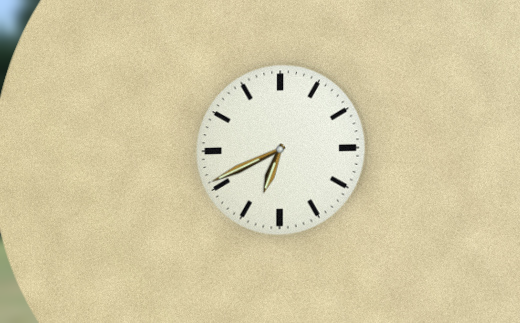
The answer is 6:41
